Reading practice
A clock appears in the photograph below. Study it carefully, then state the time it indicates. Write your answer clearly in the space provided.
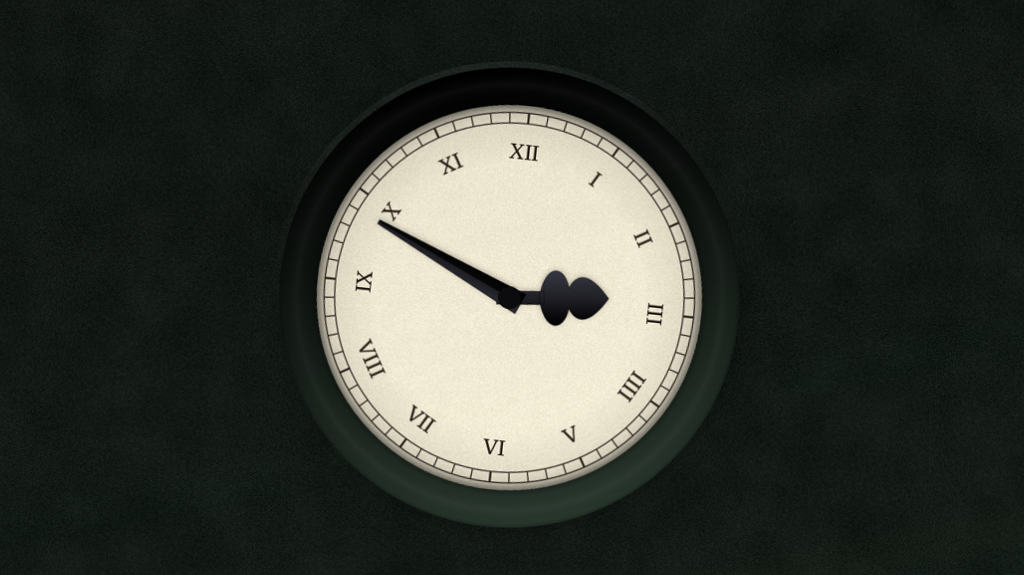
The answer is 2:49
